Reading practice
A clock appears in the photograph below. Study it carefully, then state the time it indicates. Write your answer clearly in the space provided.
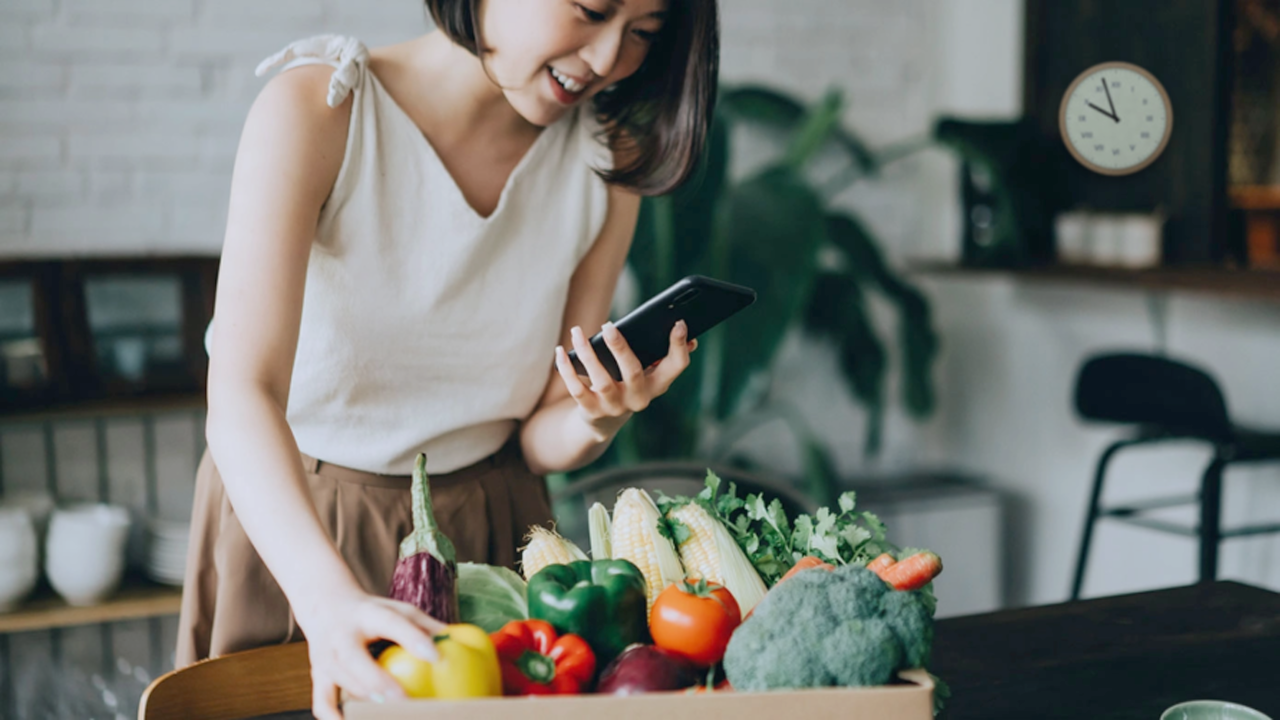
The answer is 9:57
